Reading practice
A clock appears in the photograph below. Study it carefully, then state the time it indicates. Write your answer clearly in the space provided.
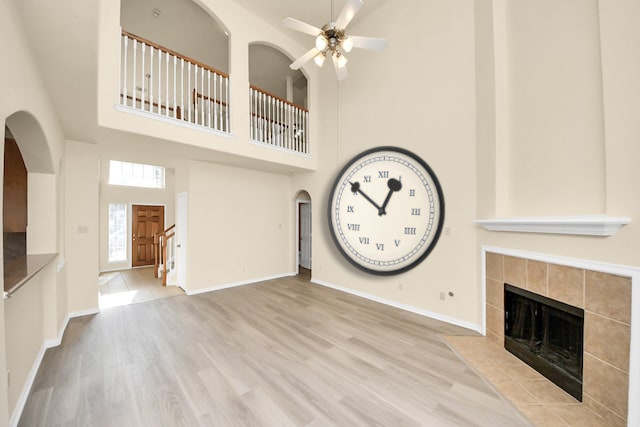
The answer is 12:51
